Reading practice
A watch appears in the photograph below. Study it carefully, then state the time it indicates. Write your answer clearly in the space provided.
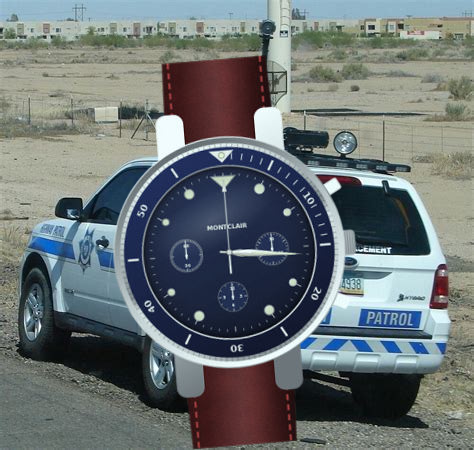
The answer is 3:16
